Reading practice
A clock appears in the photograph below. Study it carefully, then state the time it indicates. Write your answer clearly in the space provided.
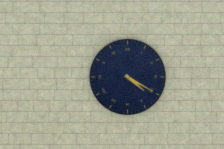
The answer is 4:20
